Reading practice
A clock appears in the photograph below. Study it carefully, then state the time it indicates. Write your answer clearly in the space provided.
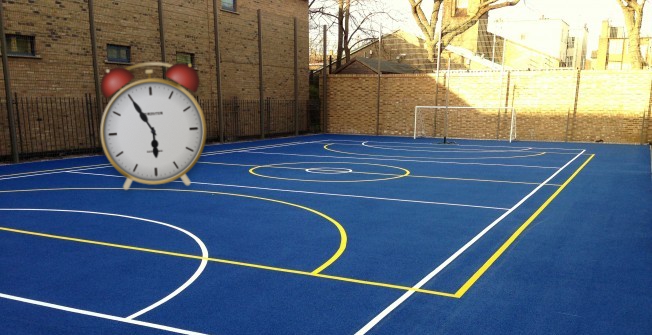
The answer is 5:55
